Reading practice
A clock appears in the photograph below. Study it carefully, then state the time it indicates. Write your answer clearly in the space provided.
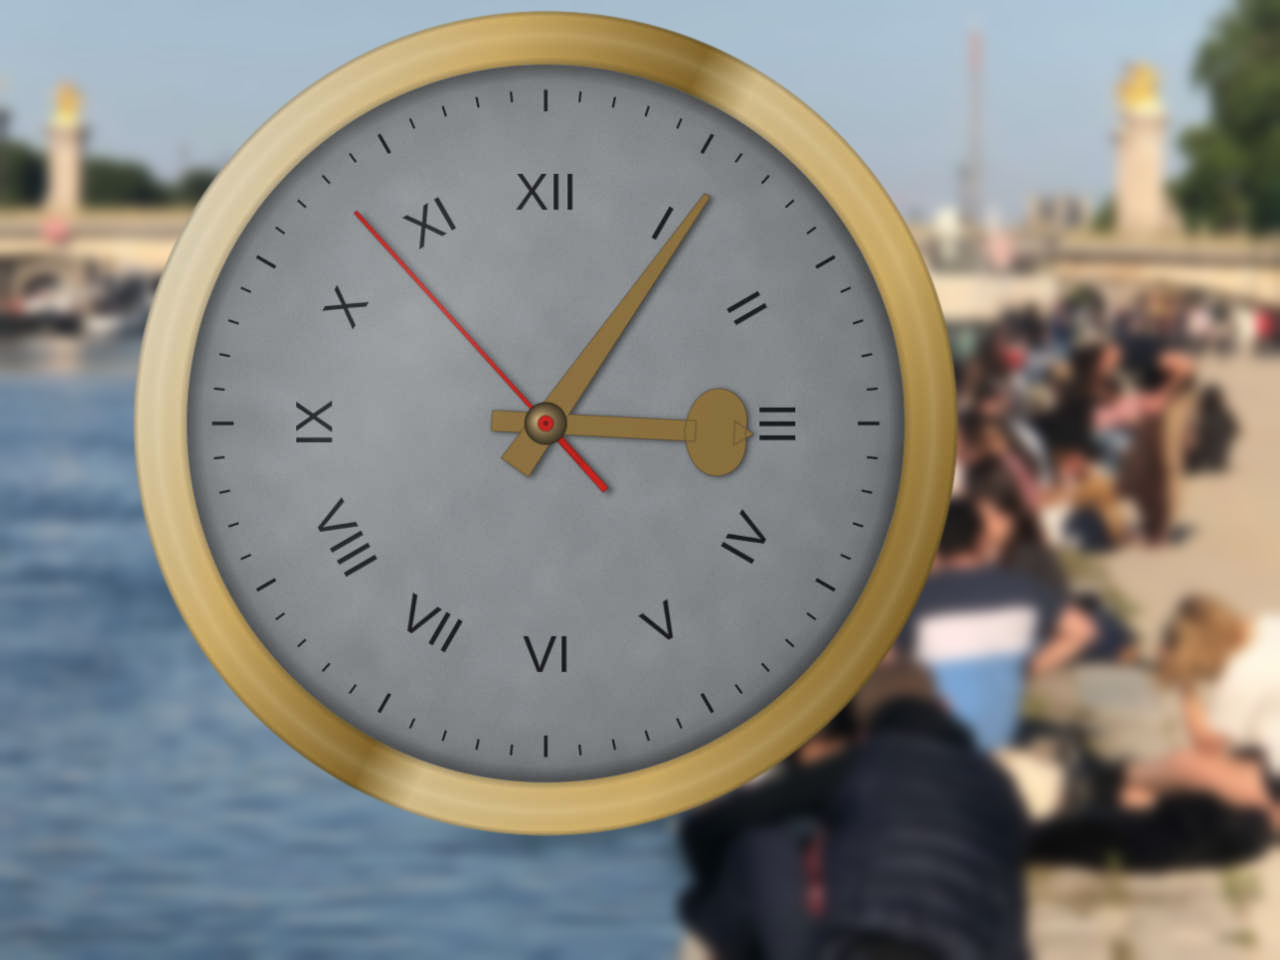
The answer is 3:05:53
